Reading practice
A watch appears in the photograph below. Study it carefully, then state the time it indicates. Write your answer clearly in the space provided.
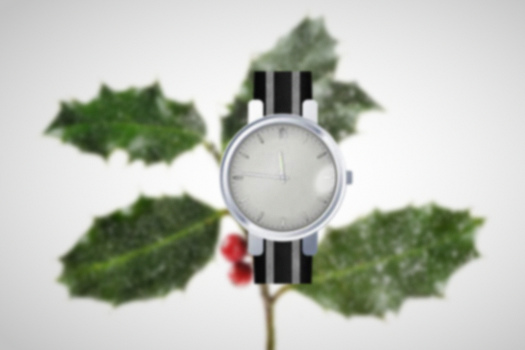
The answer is 11:46
